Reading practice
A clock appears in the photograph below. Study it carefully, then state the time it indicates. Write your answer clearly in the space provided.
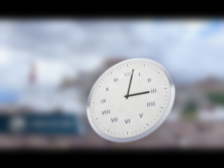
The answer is 3:02
